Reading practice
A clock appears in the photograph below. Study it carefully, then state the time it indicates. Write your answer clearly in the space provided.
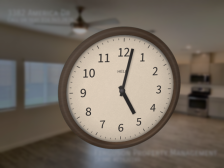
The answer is 5:02
